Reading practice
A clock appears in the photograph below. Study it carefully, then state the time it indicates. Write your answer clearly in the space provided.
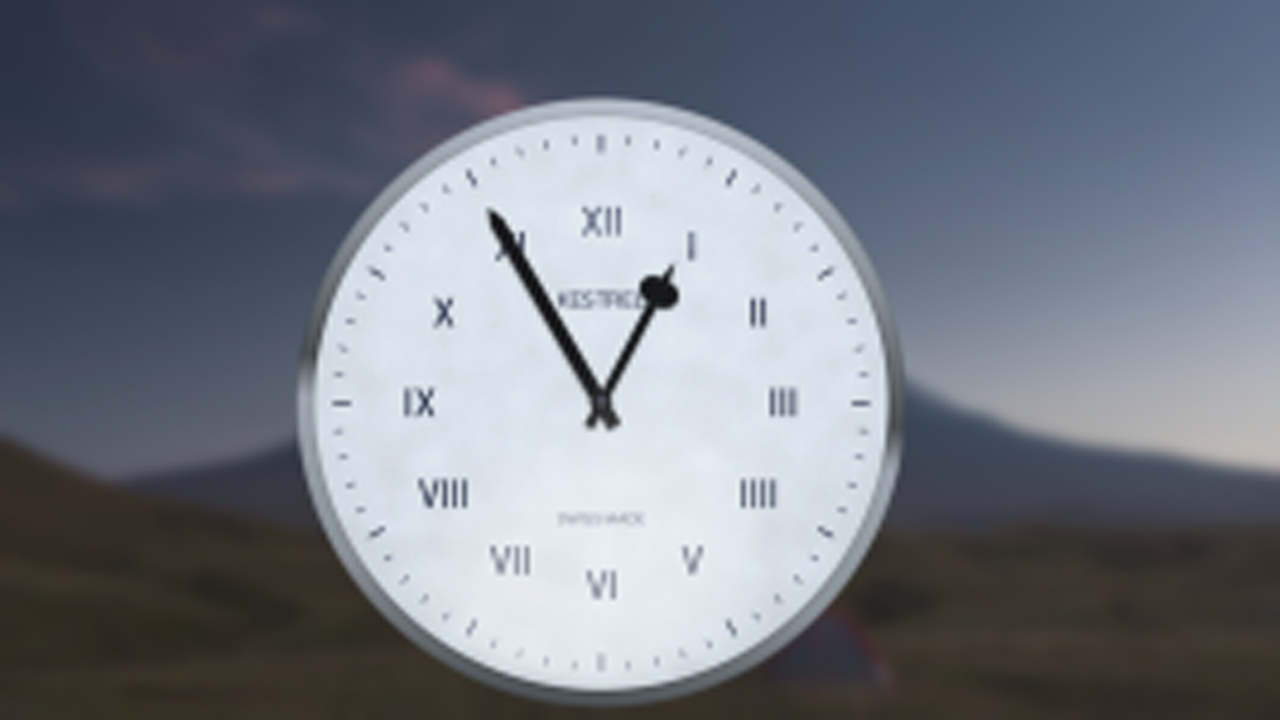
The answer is 12:55
